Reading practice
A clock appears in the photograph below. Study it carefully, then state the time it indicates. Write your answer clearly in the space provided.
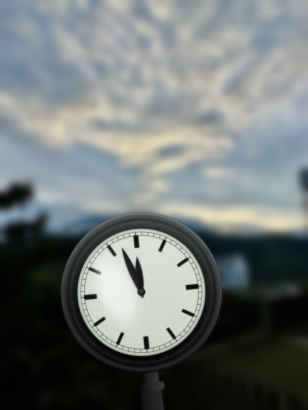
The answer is 11:57
